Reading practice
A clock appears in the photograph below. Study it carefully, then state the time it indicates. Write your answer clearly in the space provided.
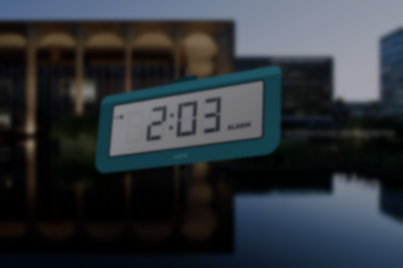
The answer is 2:03
